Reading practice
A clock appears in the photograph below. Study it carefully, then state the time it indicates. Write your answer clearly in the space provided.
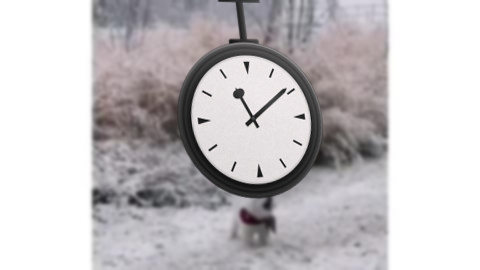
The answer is 11:09
